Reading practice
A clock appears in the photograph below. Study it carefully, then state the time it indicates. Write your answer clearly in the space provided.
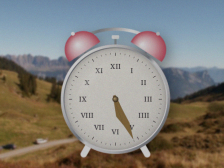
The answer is 5:26
